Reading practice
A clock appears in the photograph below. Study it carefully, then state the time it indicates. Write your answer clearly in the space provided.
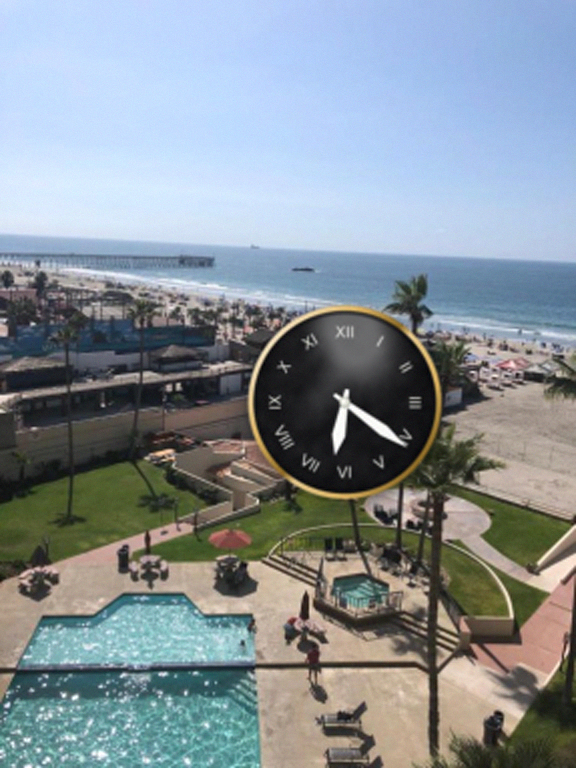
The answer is 6:21
